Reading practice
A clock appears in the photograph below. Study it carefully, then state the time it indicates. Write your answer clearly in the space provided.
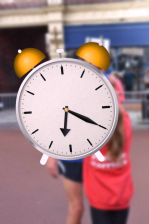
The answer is 6:20
